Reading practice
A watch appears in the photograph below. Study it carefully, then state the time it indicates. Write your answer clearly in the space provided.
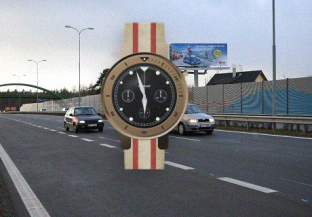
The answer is 5:57
